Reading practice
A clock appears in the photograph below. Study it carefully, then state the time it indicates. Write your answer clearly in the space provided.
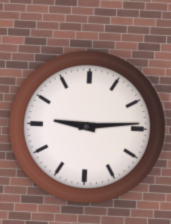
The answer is 9:14
